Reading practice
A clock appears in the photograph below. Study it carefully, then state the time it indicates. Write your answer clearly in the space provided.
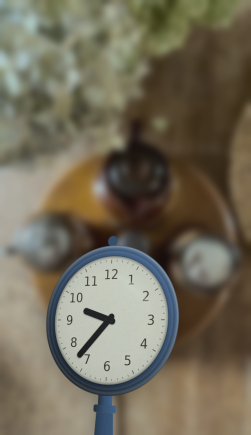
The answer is 9:37
